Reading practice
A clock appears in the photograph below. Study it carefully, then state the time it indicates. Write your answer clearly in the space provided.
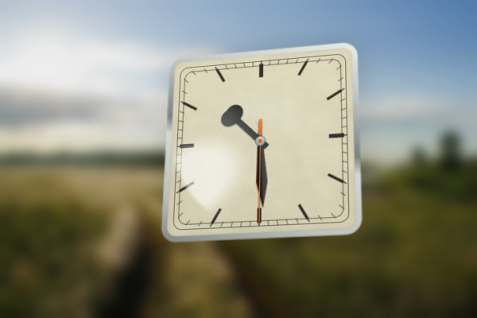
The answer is 10:29:30
